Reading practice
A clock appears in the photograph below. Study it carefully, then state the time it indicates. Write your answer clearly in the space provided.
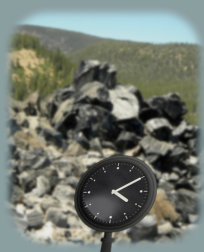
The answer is 4:10
